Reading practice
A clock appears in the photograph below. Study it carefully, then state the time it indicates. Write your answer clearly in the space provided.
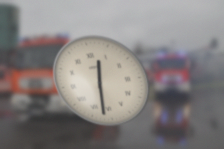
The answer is 12:32
